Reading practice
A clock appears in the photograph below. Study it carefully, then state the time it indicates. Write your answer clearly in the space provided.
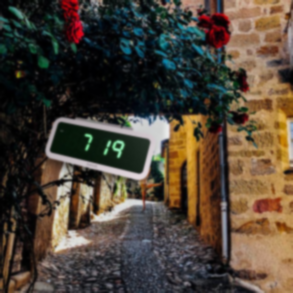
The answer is 7:19
